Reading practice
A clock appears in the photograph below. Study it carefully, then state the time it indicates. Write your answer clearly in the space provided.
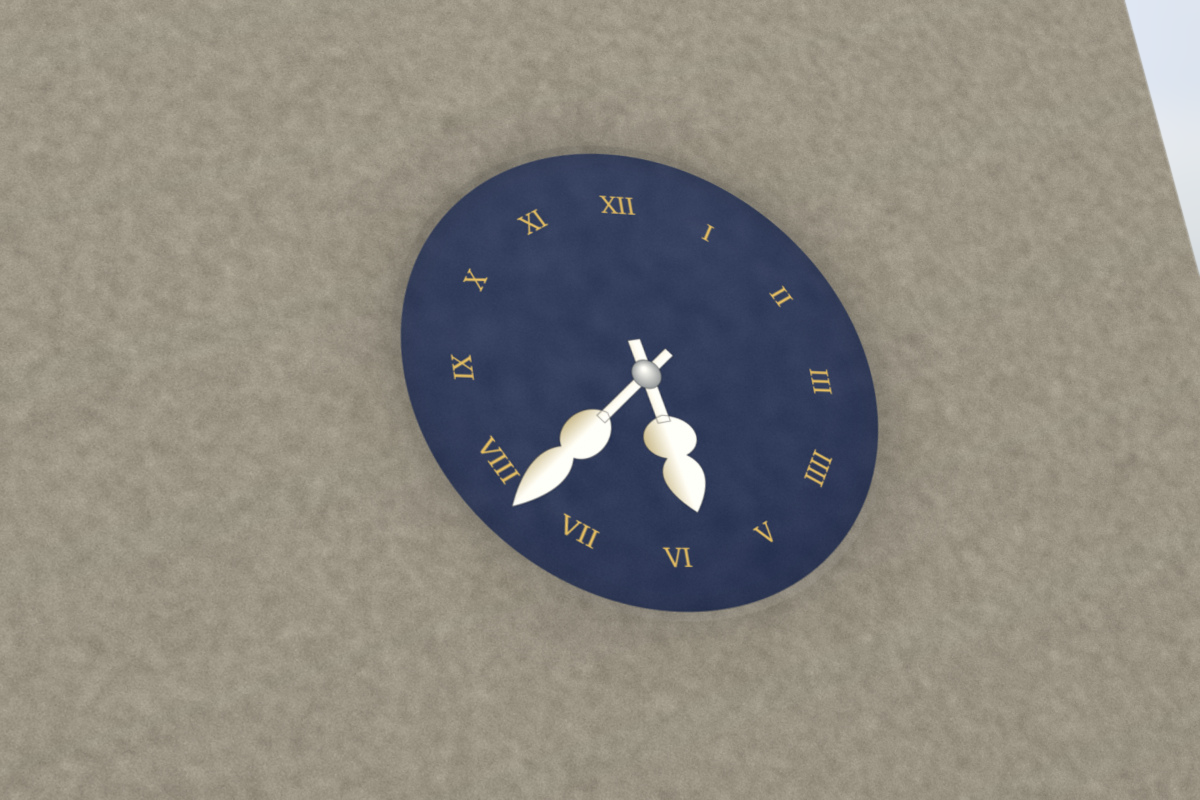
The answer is 5:38
